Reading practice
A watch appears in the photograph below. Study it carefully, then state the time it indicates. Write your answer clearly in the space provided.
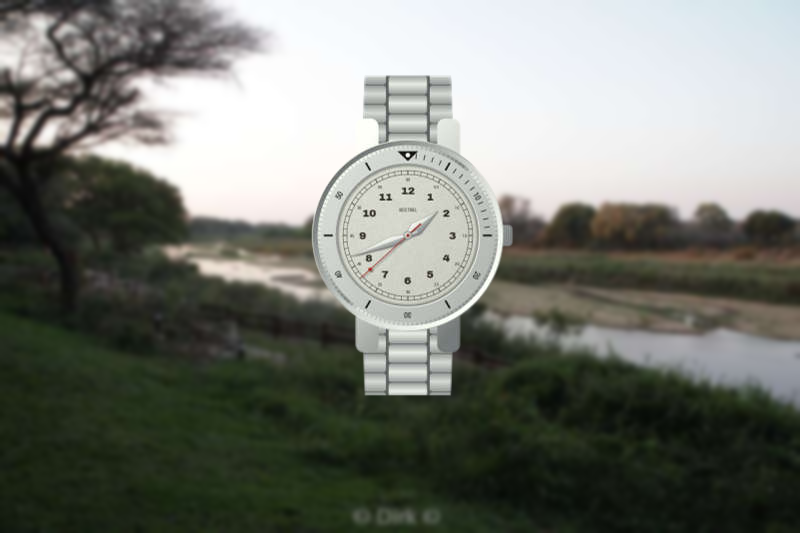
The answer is 1:41:38
